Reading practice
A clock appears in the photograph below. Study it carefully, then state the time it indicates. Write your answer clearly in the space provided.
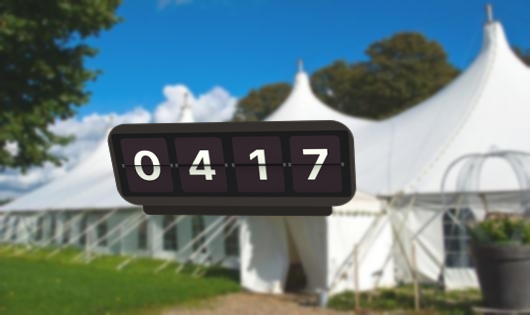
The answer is 4:17
